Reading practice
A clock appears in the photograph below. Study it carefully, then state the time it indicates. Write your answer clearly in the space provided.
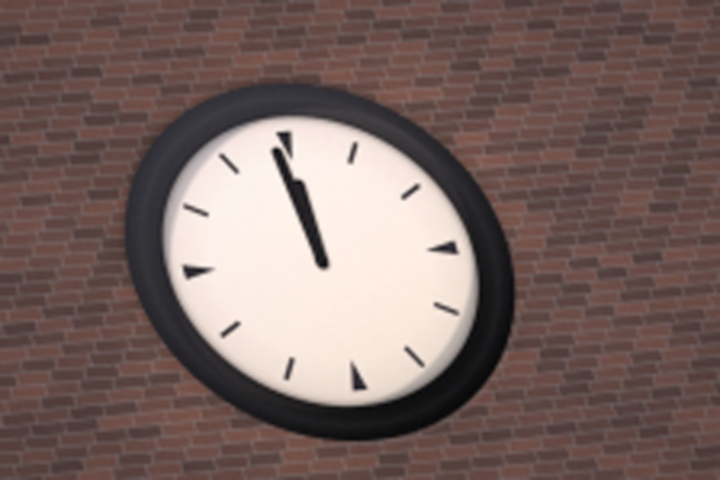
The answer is 11:59
